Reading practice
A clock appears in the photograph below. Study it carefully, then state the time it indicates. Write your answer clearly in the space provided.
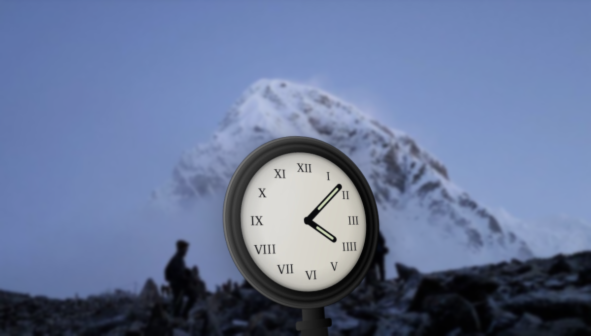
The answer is 4:08
